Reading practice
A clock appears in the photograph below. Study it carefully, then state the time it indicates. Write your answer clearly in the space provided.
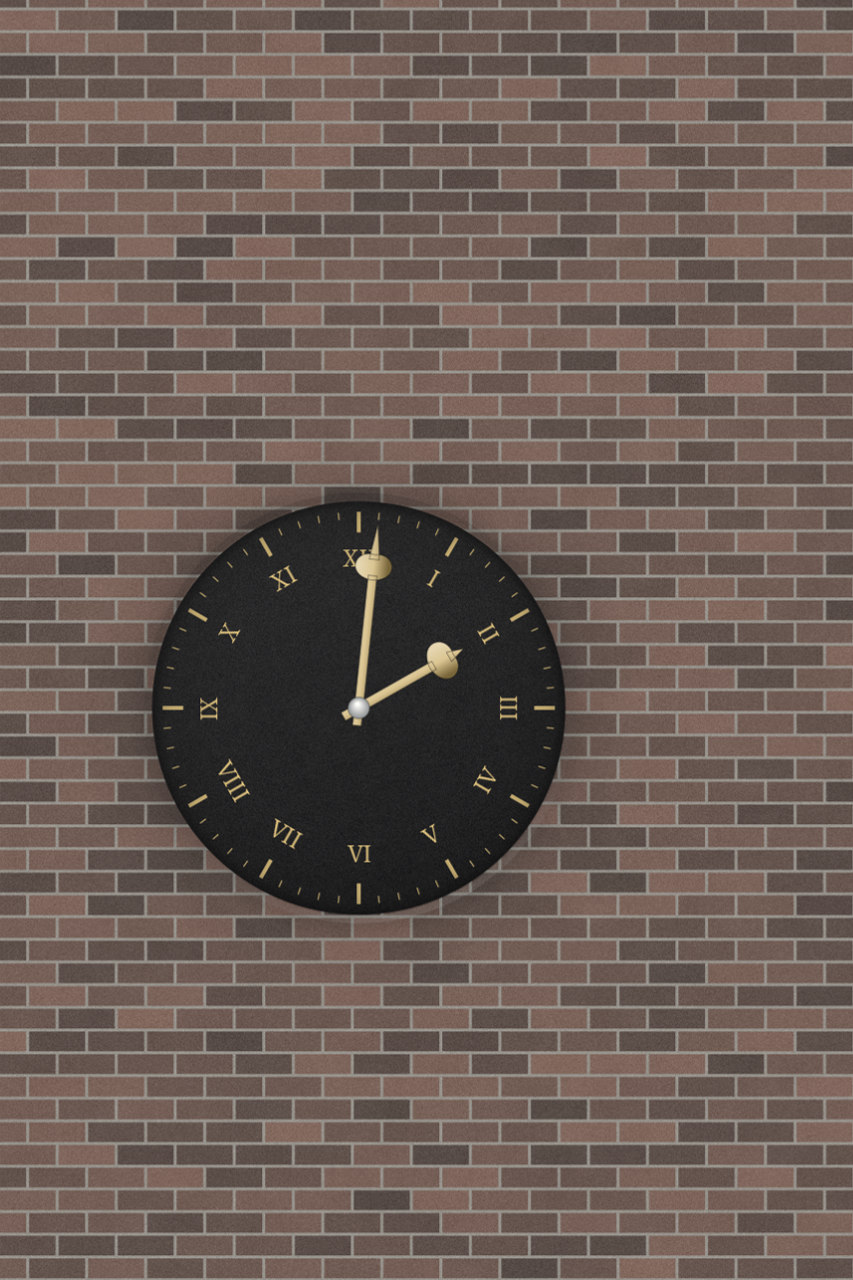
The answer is 2:01
